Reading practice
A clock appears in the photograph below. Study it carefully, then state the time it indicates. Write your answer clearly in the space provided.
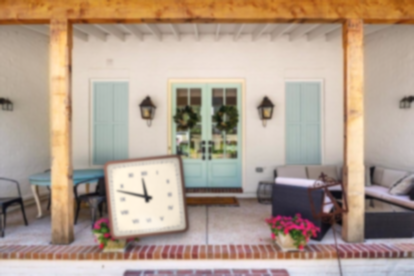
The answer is 11:48
